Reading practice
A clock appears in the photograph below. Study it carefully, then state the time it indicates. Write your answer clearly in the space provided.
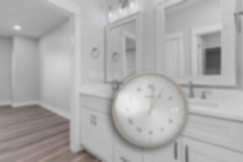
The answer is 1:01
